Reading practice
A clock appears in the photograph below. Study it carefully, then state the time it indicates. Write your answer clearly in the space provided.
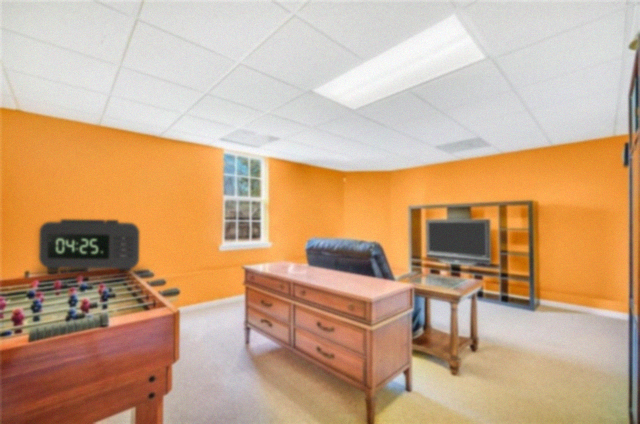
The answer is 4:25
